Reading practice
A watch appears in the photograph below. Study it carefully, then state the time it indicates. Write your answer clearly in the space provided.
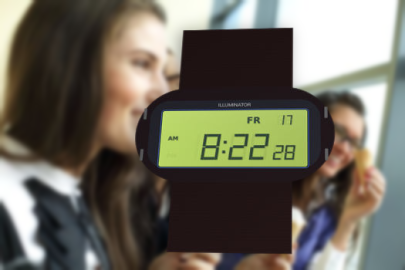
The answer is 8:22:28
